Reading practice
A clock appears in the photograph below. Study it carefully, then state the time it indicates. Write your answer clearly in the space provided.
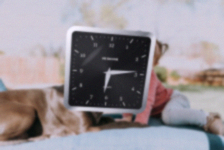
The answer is 6:14
